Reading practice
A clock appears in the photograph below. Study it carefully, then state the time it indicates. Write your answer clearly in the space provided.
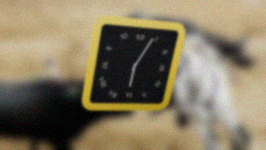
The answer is 6:04
